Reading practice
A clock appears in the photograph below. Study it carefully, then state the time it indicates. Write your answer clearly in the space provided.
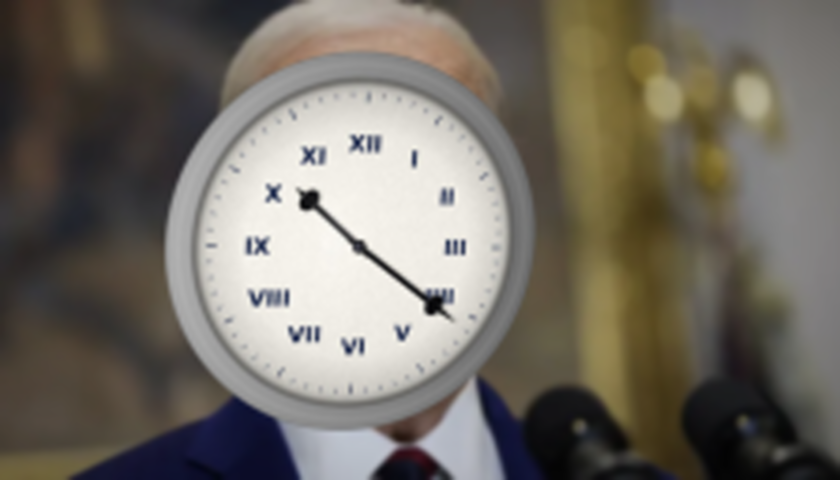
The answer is 10:21
